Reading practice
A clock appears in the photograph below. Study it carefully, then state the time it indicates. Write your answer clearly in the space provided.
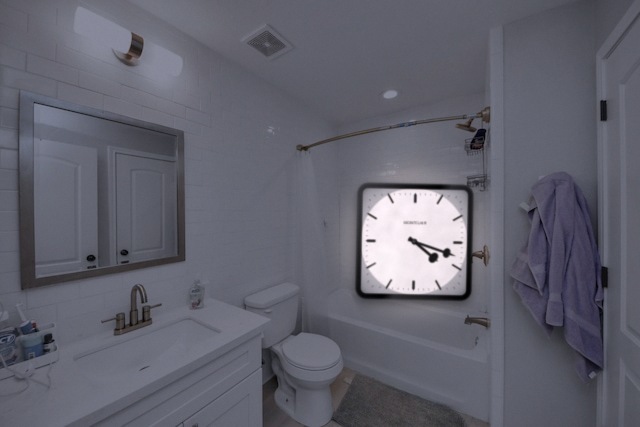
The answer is 4:18
